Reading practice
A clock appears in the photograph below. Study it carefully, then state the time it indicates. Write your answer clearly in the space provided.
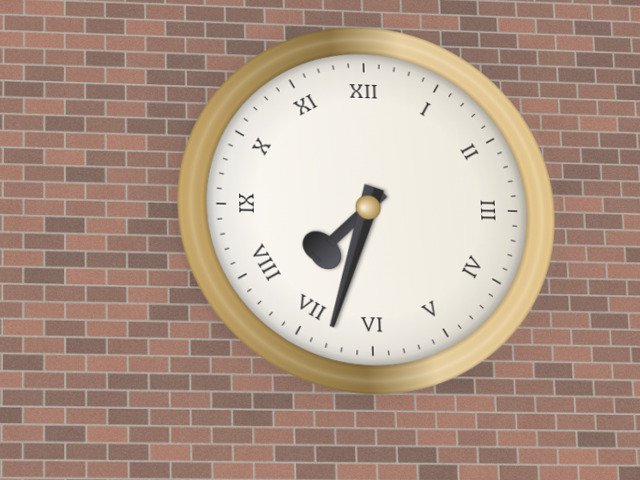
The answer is 7:33
